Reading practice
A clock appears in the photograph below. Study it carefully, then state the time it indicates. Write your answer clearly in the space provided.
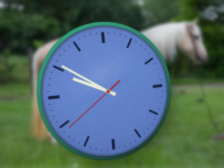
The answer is 9:50:39
